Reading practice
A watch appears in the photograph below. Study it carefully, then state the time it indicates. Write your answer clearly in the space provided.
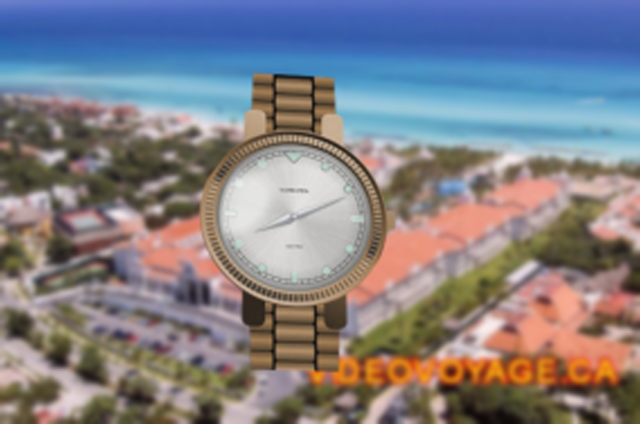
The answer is 8:11
